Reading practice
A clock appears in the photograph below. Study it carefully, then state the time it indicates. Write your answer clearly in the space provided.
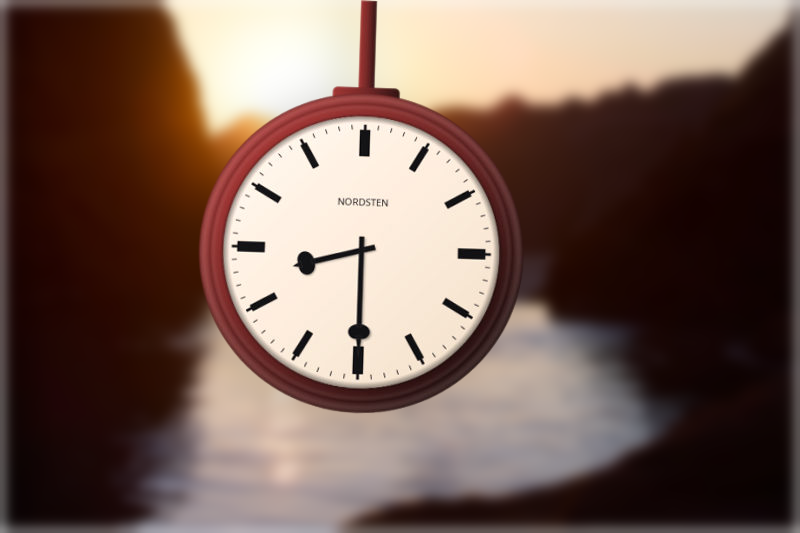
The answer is 8:30
